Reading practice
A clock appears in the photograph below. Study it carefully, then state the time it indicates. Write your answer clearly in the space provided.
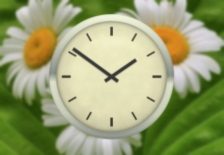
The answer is 1:51
